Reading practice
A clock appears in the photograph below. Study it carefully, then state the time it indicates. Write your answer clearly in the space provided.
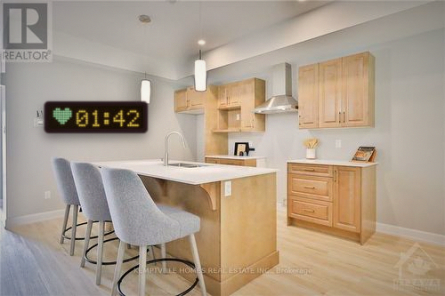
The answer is 1:42
